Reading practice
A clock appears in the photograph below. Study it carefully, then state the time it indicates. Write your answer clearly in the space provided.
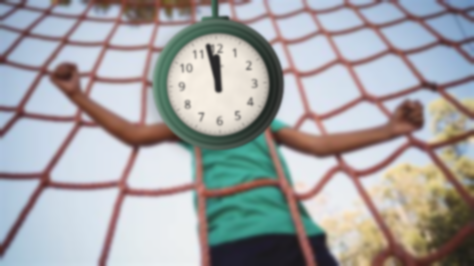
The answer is 11:58
